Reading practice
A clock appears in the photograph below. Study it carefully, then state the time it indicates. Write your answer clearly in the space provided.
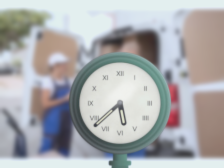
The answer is 5:38
